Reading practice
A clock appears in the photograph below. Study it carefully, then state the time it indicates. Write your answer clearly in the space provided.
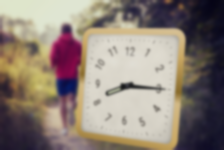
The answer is 8:15
